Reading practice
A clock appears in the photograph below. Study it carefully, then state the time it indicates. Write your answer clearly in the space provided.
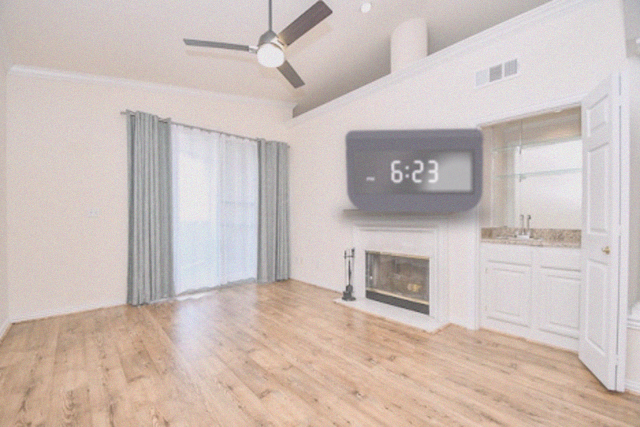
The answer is 6:23
